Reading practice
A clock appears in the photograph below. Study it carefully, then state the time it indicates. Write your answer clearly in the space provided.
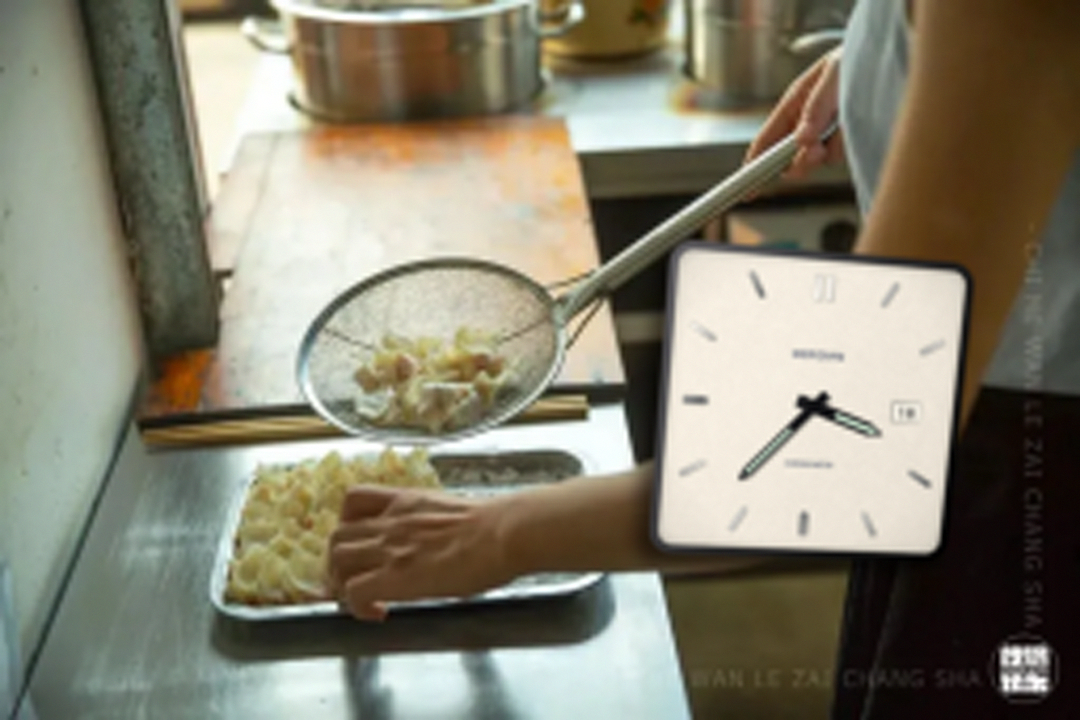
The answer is 3:37
